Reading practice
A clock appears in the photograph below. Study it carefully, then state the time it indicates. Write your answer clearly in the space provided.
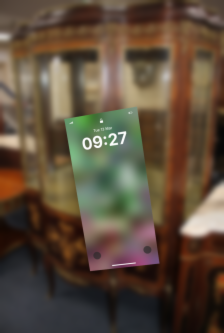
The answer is 9:27
